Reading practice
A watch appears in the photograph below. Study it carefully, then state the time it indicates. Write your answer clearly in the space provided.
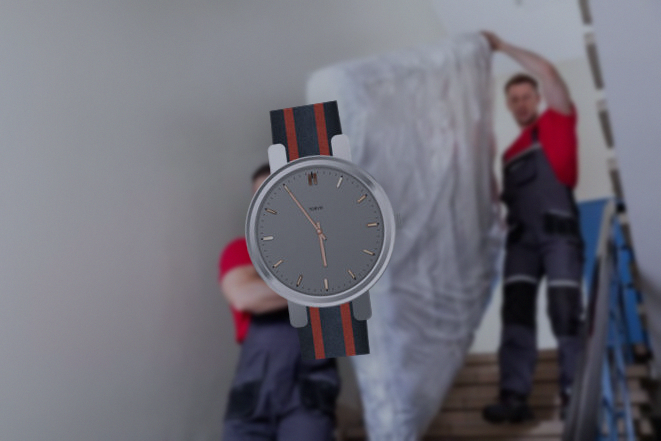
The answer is 5:55
